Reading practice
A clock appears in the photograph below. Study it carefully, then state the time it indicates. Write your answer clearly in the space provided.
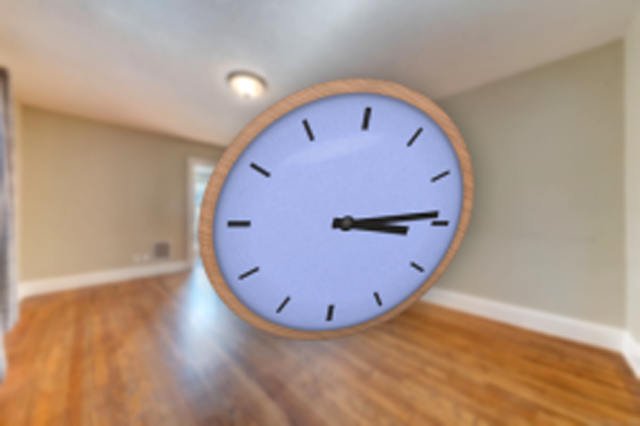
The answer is 3:14
